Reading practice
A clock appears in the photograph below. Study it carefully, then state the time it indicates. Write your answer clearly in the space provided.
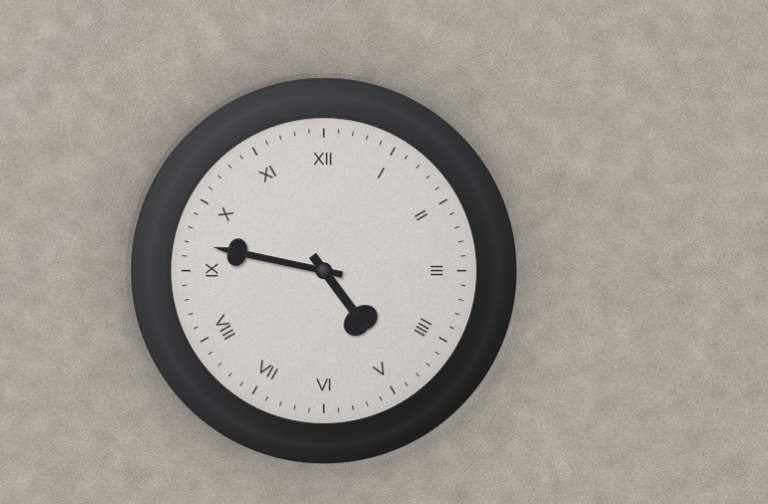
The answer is 4:47
